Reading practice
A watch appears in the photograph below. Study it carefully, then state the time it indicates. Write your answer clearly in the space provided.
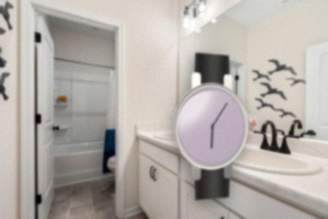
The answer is 6:06
